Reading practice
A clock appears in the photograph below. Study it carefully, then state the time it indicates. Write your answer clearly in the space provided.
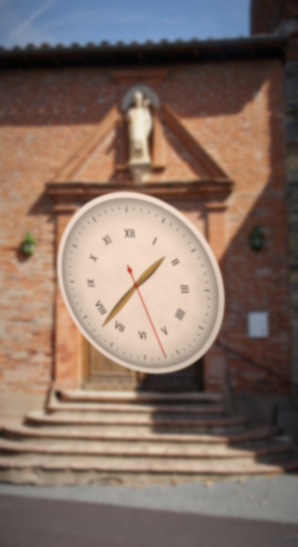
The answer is 1:37:27
